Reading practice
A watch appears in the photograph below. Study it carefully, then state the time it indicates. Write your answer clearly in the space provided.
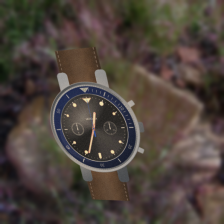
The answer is 12:34
